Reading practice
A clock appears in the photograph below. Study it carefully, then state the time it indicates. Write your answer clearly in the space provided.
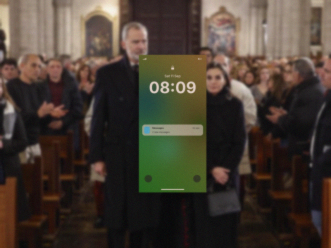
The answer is 8:09
